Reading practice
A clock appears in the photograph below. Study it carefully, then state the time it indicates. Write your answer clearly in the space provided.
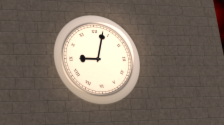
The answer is 9:03
